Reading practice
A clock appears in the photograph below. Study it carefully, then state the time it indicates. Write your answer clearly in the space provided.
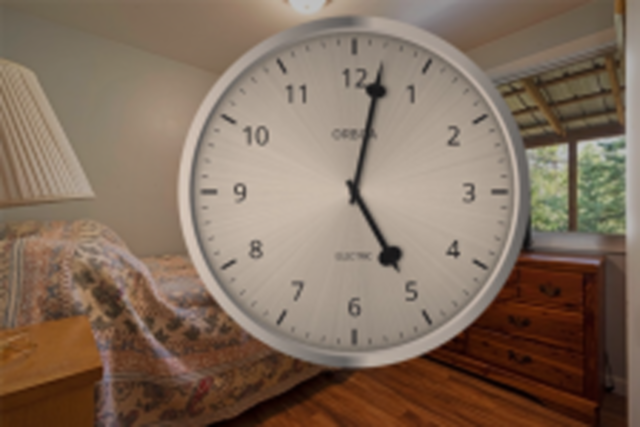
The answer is 5:02
